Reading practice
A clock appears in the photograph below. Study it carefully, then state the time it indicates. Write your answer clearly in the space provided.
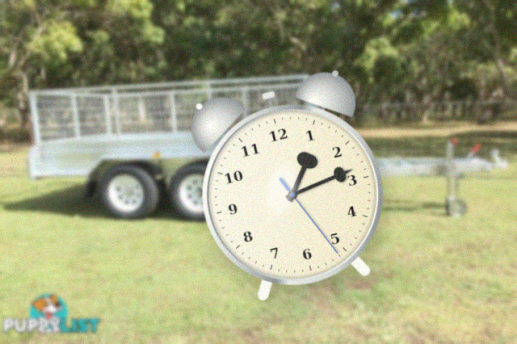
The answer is 1:13:26
